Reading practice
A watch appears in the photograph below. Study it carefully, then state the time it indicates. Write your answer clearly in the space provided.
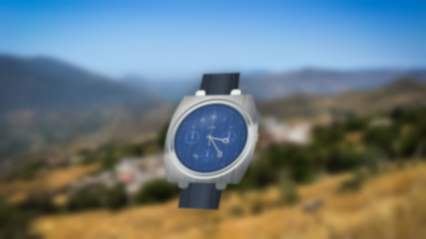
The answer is 3:24
